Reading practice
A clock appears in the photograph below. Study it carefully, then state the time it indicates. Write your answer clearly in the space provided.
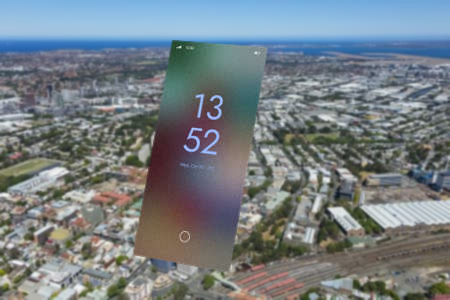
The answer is 13:52
